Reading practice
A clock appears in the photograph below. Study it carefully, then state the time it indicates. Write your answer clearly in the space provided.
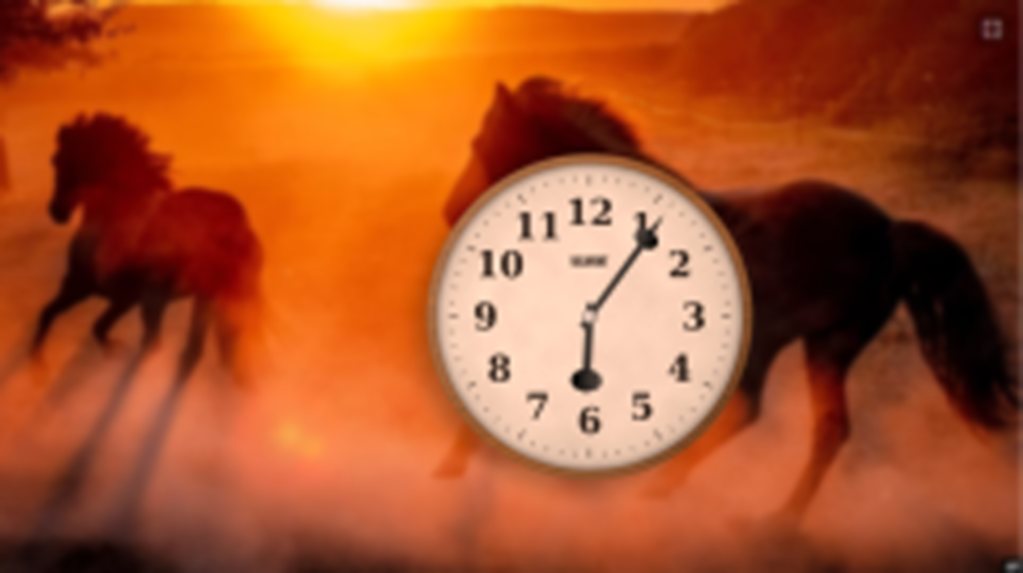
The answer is 6:06
